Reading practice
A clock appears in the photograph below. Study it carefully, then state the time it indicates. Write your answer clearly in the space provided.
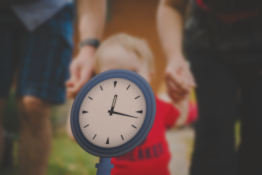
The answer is 12:17
